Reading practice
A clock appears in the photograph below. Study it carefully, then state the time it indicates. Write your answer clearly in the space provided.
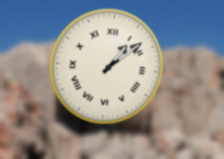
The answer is 1:08
